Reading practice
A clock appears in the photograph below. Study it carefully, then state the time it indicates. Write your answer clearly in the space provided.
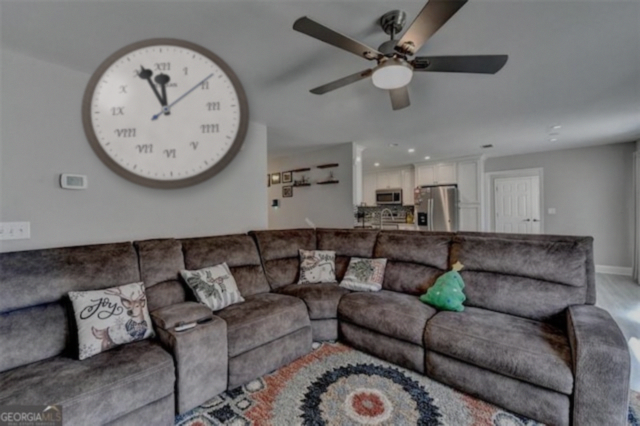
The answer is 11:56:09
